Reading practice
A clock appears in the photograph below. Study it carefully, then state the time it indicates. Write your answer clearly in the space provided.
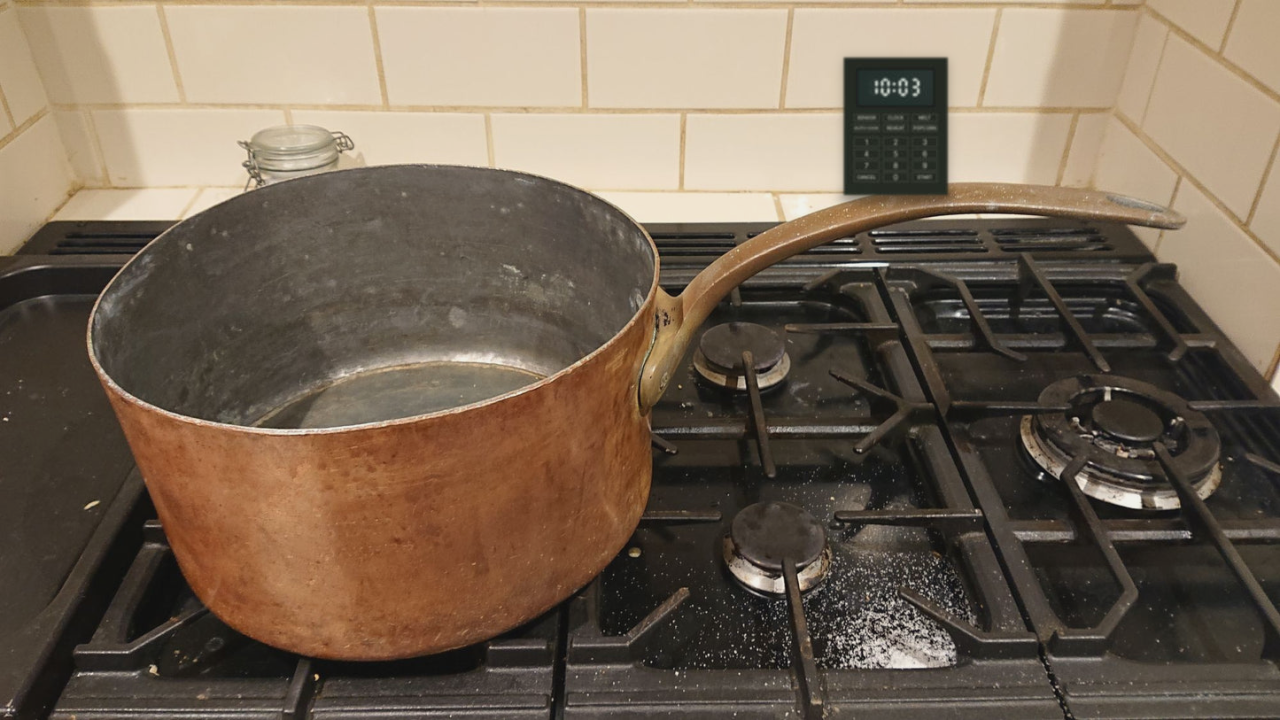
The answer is 10:03
